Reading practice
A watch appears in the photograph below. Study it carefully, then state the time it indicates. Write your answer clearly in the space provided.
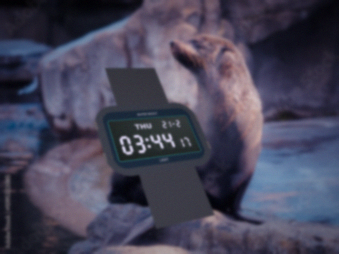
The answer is 3:44
